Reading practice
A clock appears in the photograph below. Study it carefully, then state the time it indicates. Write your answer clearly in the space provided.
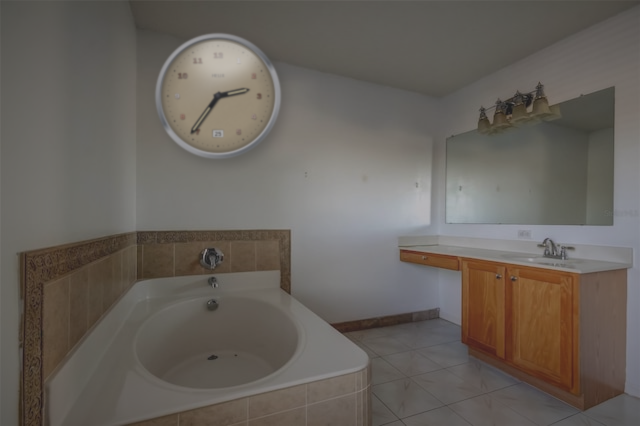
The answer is 2:36
